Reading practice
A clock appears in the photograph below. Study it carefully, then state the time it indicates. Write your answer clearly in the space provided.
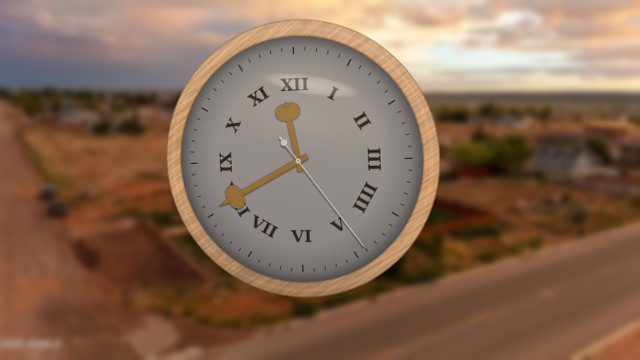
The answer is 11:40:24
